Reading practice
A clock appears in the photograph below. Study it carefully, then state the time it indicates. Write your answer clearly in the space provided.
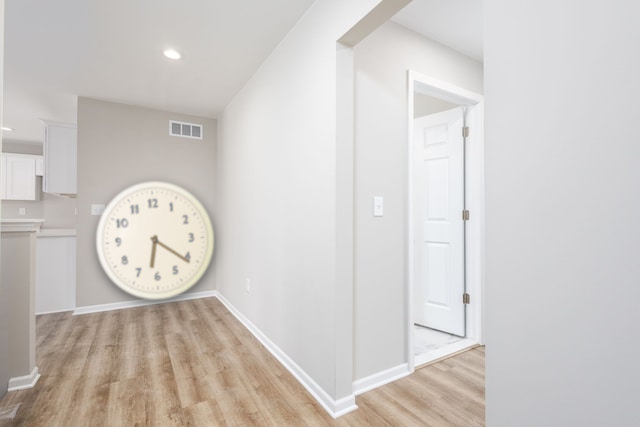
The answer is 6:21
